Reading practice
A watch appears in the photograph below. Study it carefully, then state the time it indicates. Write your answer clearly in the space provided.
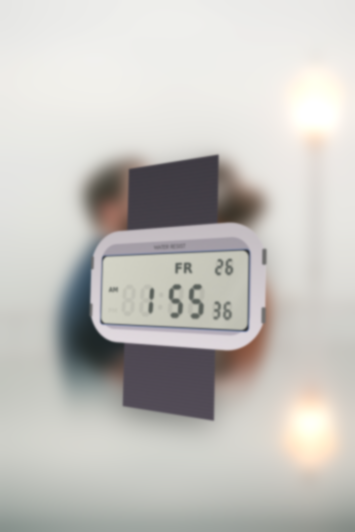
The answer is 1:55:36
